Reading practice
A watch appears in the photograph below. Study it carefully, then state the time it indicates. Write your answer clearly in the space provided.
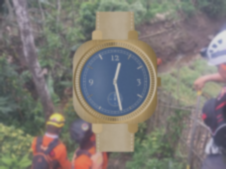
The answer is 12:28
